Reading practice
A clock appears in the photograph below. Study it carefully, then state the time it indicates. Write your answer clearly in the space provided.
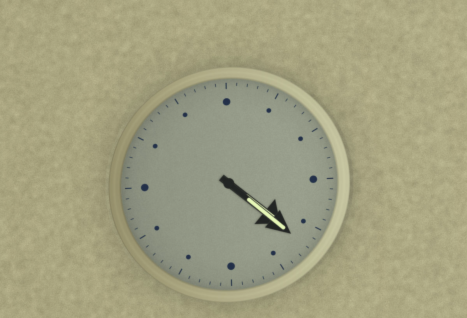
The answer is 4:22
